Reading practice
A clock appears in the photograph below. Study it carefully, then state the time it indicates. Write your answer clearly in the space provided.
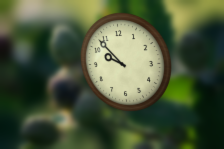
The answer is 9:53
